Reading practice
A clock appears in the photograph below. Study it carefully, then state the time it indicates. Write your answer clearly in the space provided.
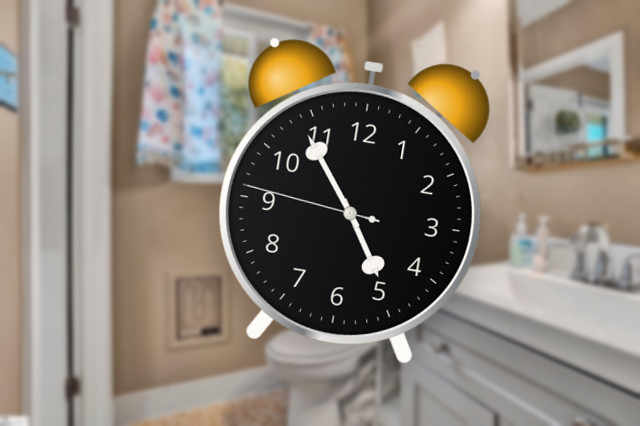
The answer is 4:53:46
